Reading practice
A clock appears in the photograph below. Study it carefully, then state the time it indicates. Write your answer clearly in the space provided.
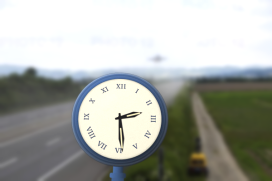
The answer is 2:29
